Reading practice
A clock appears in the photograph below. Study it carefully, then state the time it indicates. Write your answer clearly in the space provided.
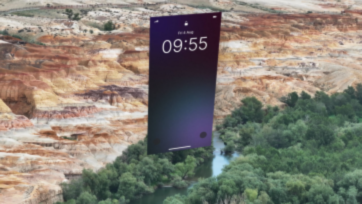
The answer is 9:55
